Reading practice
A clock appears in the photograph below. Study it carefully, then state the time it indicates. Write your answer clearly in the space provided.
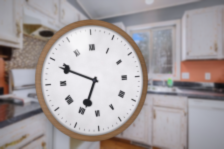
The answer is 6:49
